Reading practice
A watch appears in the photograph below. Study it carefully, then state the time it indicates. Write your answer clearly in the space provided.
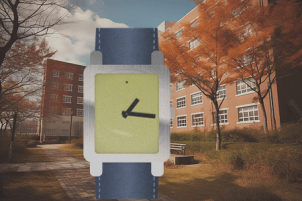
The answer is 1:16
